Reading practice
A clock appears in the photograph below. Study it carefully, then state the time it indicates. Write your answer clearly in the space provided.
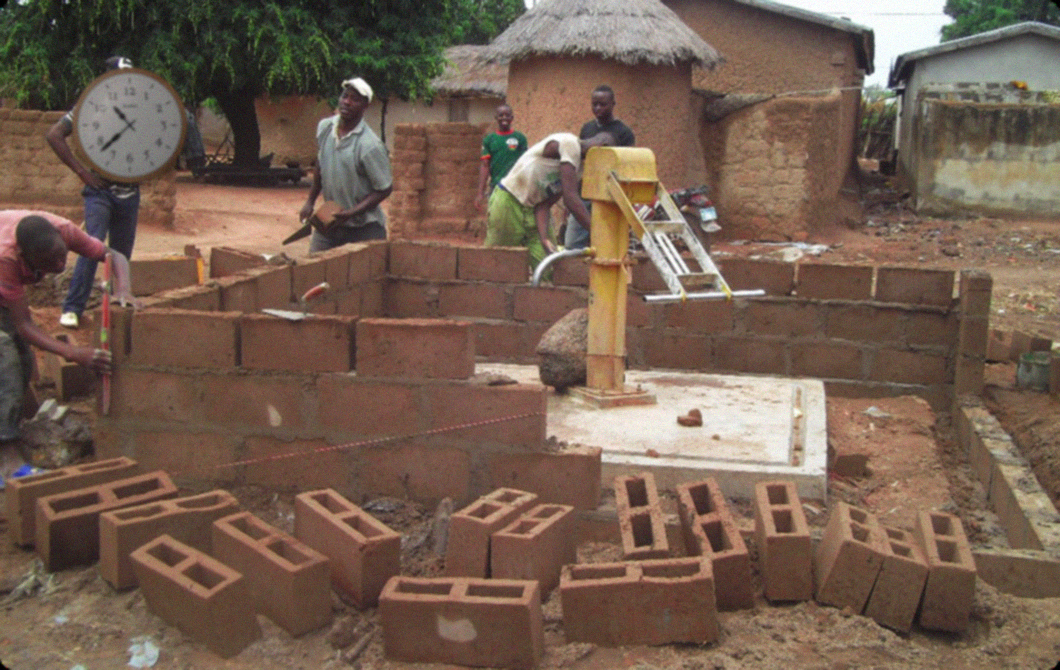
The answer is 10:38
